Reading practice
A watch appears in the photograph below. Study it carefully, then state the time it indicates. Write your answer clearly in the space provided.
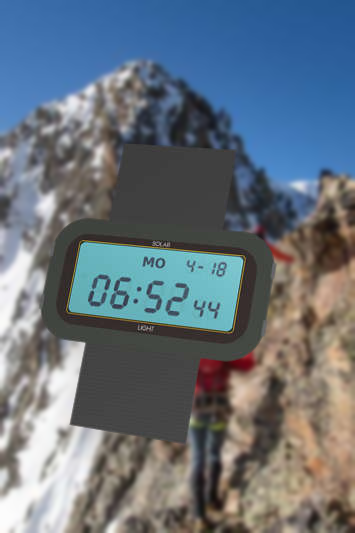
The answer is 6:52:44
